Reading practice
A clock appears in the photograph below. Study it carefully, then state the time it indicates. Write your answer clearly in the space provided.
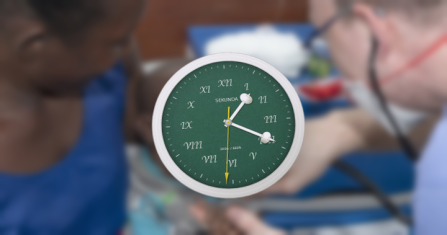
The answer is 1:19:31
